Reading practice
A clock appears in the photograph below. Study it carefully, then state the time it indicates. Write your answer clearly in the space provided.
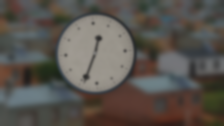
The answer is 12:34
